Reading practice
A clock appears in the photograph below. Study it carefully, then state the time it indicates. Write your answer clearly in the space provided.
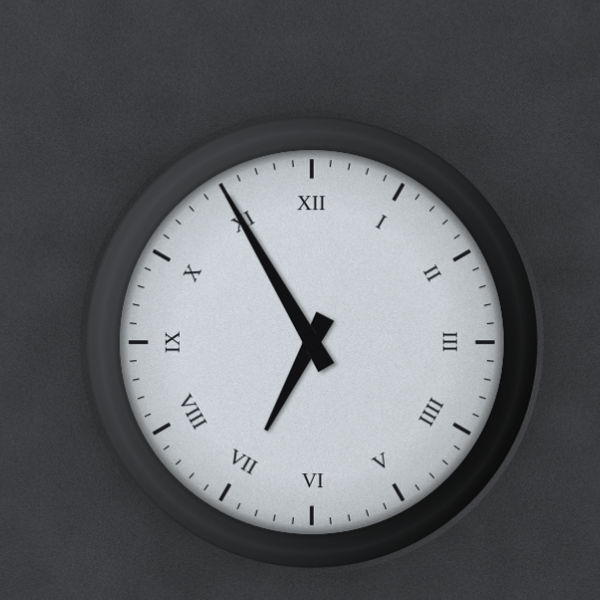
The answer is 6:55
